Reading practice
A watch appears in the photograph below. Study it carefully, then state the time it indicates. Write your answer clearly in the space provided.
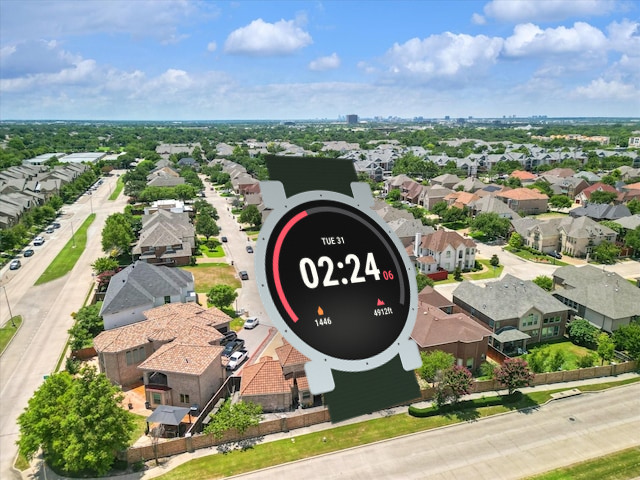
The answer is 2:24:06
